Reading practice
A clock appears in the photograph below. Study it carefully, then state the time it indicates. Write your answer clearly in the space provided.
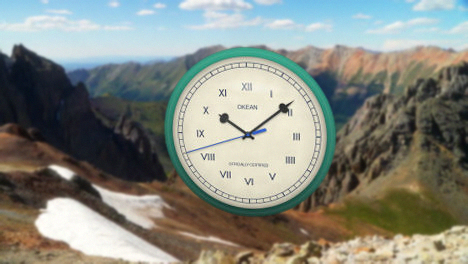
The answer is 10:08:42
